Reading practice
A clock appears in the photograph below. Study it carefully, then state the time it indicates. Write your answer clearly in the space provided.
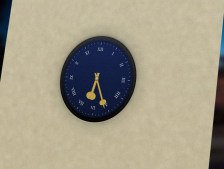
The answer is 6:26
